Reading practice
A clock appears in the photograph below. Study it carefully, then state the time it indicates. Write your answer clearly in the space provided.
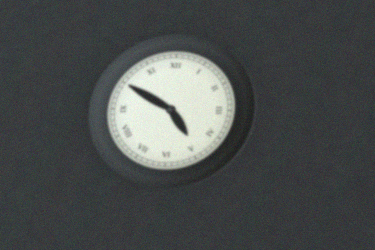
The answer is 4:50
